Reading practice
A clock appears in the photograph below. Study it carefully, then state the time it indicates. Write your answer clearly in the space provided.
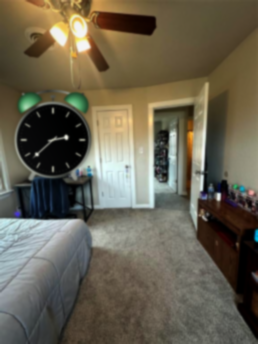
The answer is 2:38
